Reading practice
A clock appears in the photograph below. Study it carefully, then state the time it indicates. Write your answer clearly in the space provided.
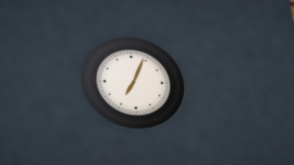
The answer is 7:04
